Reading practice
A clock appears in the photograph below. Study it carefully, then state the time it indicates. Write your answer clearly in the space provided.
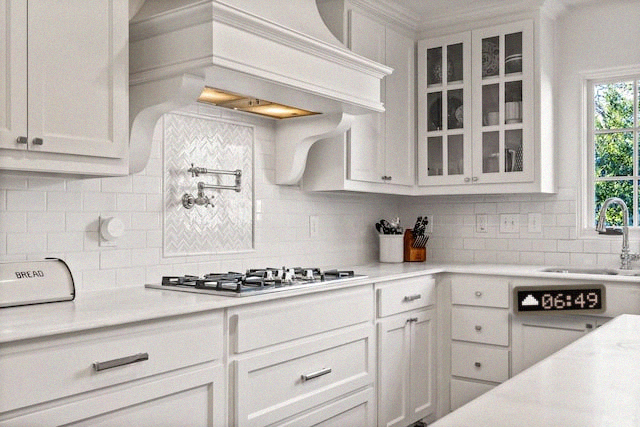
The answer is 6:49
